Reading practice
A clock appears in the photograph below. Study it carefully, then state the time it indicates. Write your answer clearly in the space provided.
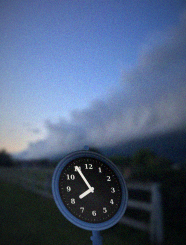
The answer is 7:55
